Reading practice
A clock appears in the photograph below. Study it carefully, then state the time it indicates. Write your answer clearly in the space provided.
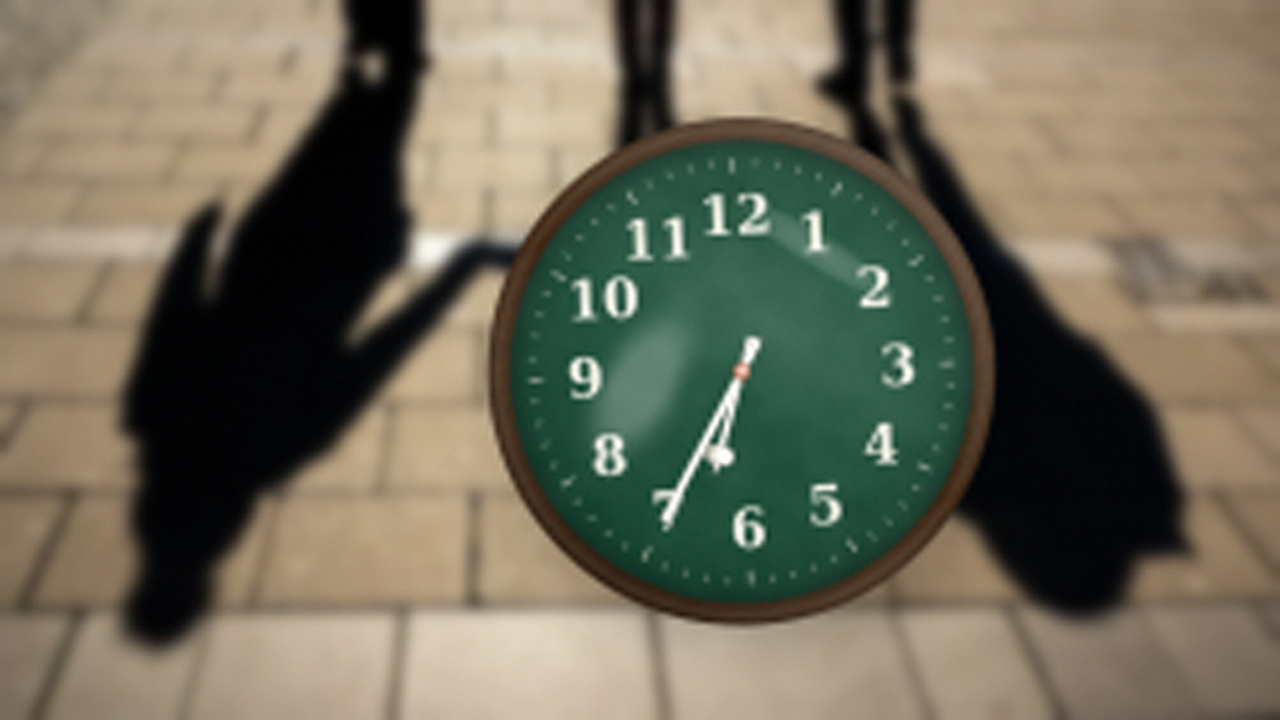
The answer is 6:35
